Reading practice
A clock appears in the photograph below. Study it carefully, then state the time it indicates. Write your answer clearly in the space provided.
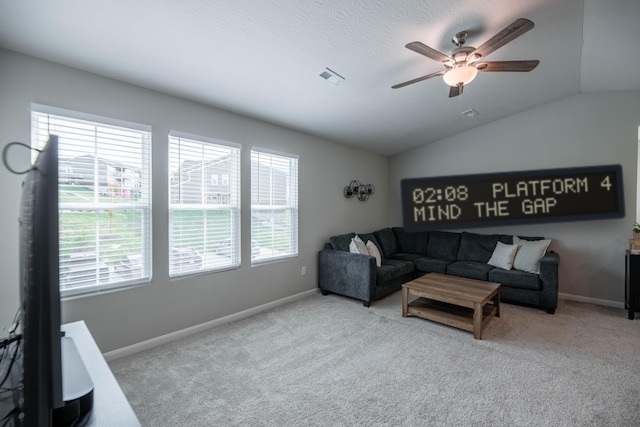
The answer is 2:08
